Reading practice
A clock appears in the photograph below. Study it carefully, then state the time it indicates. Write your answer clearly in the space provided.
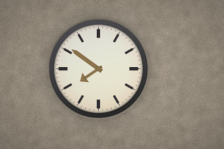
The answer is 7:51
